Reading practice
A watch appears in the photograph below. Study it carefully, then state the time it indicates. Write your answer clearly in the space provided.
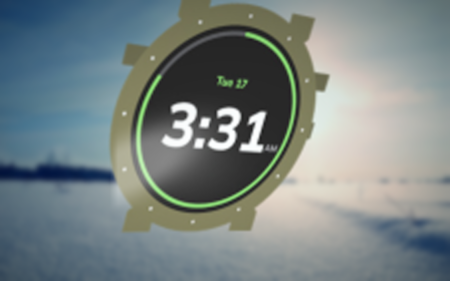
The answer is 3:31
